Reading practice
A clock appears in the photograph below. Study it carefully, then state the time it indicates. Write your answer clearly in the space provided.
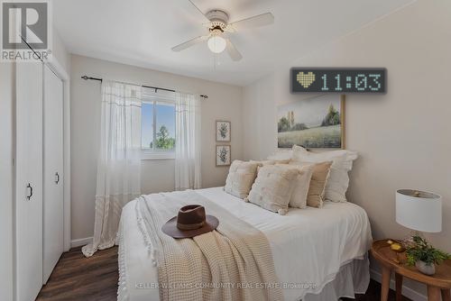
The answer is 11:03
